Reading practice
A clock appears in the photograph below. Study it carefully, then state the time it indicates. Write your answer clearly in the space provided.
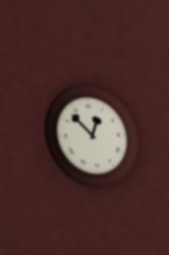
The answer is 12:53
